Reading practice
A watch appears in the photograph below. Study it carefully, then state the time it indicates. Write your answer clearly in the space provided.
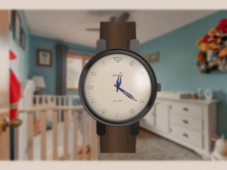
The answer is 12:21
